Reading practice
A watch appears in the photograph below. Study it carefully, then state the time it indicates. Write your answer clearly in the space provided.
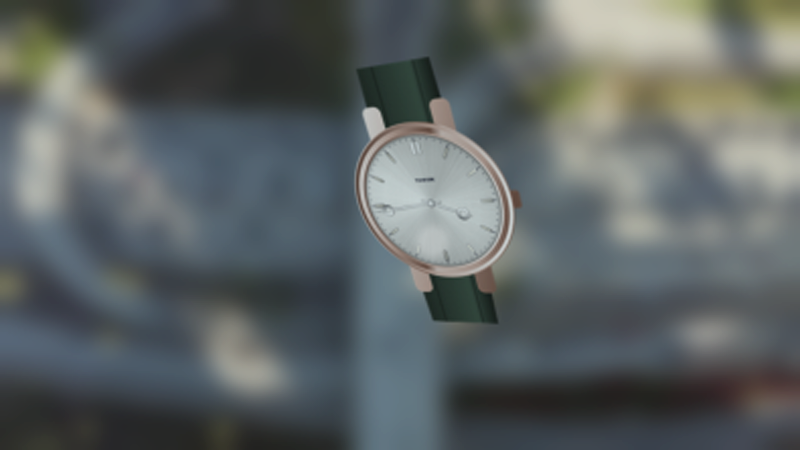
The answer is 3:44
